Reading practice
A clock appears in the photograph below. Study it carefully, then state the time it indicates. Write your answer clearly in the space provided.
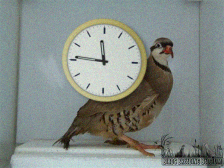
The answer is 11:46
